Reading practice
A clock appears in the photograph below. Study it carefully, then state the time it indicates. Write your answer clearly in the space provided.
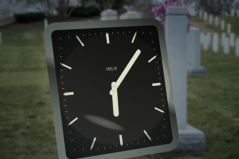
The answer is 6:07
